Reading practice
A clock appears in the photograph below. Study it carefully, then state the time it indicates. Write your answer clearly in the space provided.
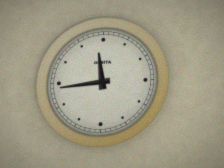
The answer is 11:44
